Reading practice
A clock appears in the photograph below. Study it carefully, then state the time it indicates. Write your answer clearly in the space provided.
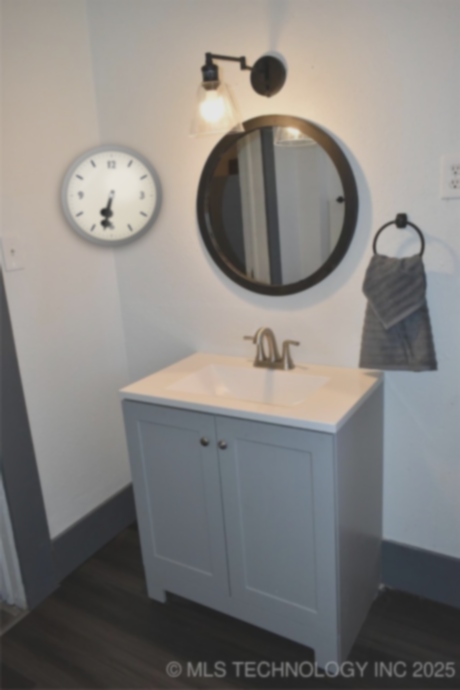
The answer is 6:32
